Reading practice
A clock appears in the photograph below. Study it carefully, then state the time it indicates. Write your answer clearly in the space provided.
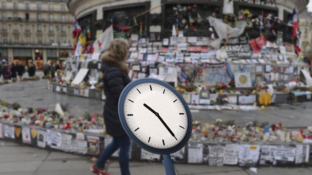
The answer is 10:25
